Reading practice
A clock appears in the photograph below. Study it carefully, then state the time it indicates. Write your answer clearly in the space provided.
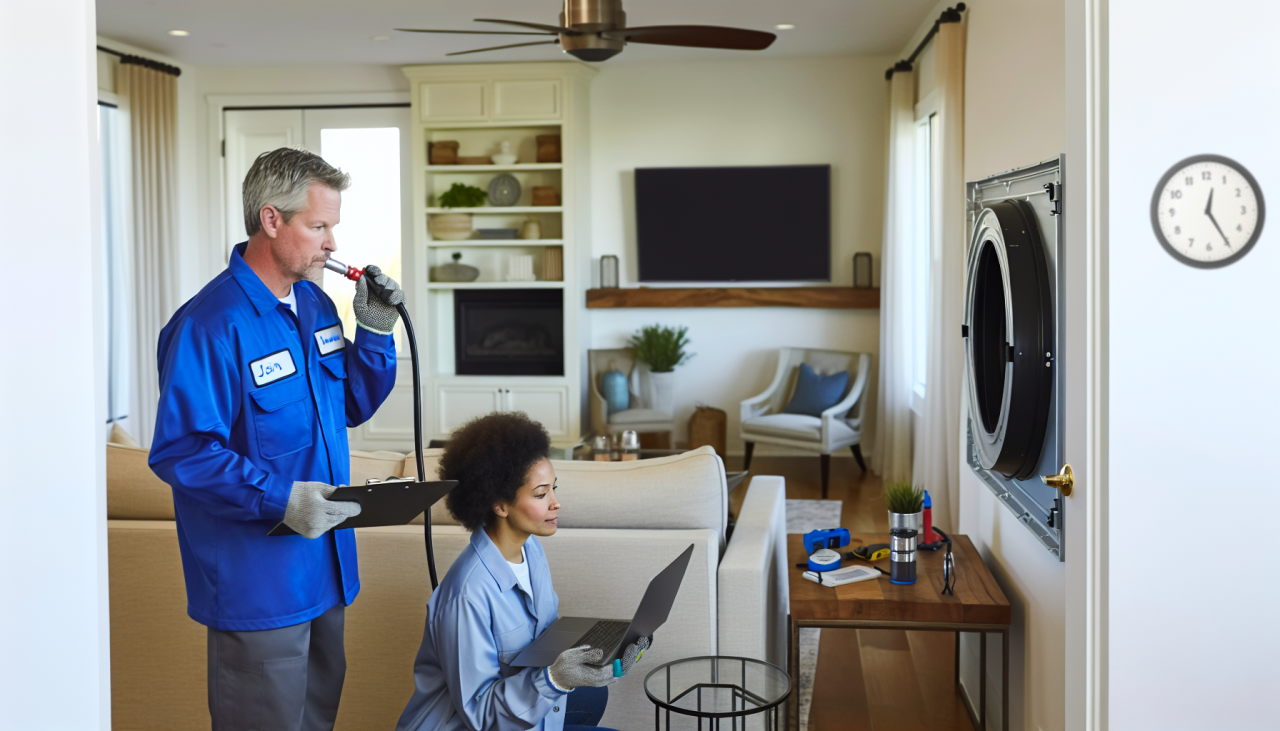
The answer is 12:25
